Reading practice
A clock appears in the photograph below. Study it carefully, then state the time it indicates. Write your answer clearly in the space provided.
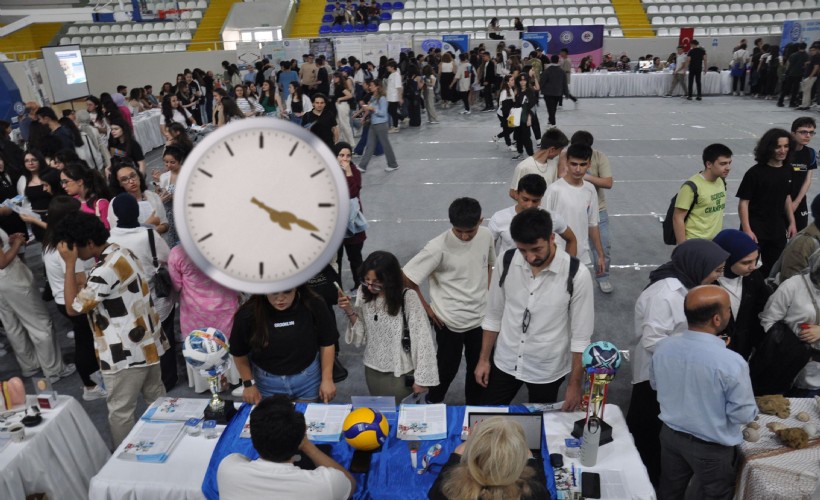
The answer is 4:19
